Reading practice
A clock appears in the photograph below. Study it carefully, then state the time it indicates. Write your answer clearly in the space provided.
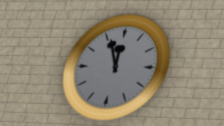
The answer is 11:56
